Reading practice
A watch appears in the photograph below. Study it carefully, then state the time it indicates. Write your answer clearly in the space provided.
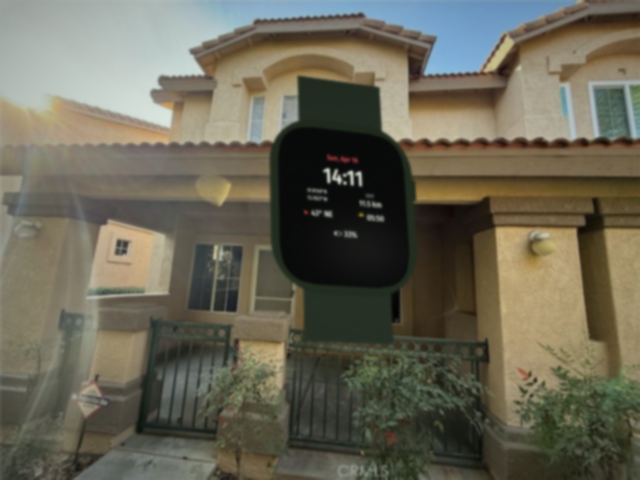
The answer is 14:11
